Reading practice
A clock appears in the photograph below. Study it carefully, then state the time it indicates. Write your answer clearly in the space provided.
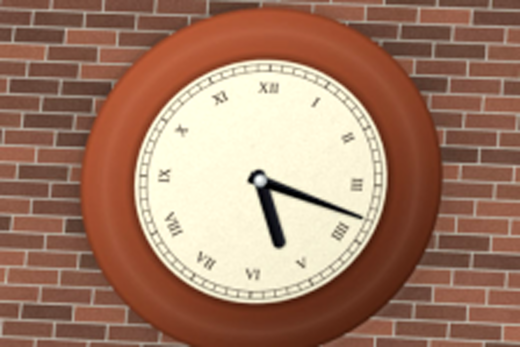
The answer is 5:18
